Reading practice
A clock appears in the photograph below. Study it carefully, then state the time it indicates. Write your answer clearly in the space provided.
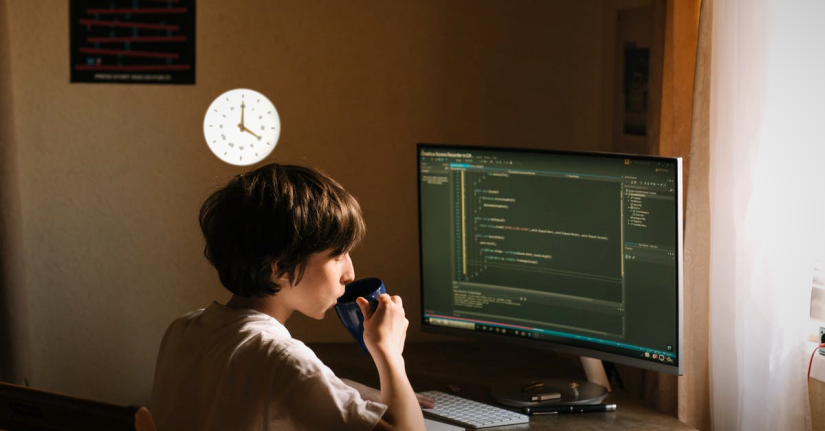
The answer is 4:00
